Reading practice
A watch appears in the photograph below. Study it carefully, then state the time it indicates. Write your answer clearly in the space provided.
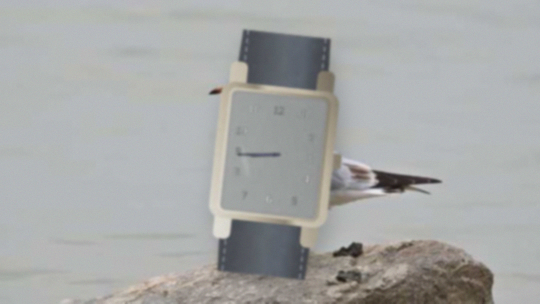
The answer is 8:44
